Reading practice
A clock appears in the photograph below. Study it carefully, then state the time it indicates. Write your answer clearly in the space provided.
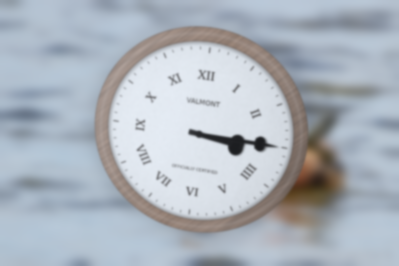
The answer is 3:15
